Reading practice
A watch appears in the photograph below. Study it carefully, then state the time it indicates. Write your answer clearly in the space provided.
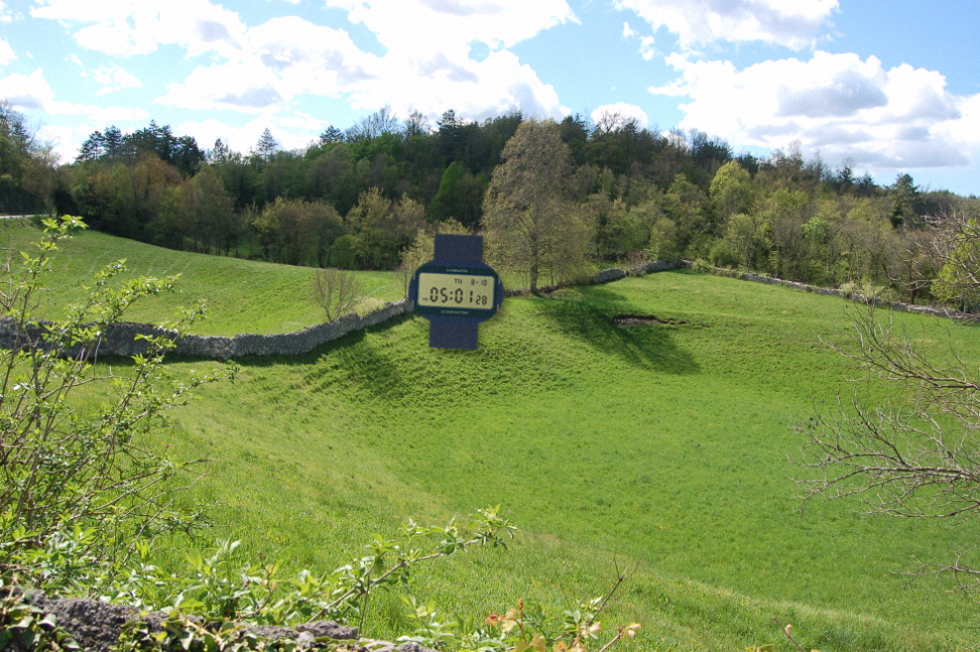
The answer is 5:01:28
